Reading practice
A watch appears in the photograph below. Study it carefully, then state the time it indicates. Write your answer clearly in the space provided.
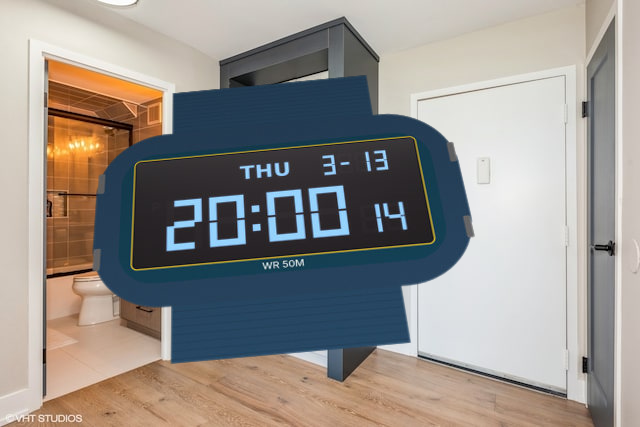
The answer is 20:00:14
